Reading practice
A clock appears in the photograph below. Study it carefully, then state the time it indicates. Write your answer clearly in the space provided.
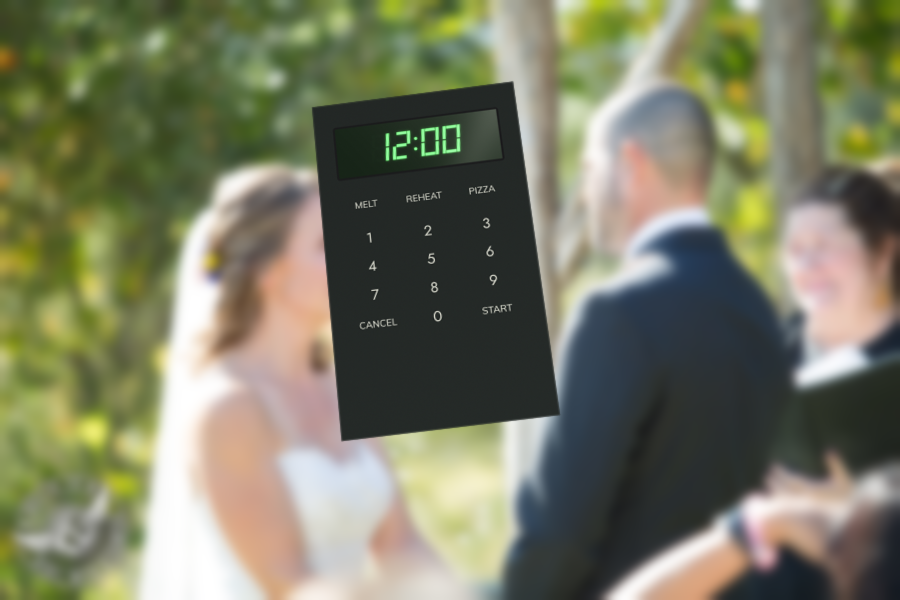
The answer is 12:00
